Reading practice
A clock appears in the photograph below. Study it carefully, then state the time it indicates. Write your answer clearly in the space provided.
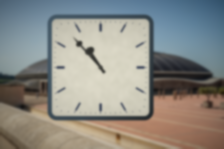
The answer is 10:53
